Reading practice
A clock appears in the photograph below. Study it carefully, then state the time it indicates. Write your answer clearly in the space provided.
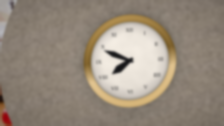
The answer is 7:49
